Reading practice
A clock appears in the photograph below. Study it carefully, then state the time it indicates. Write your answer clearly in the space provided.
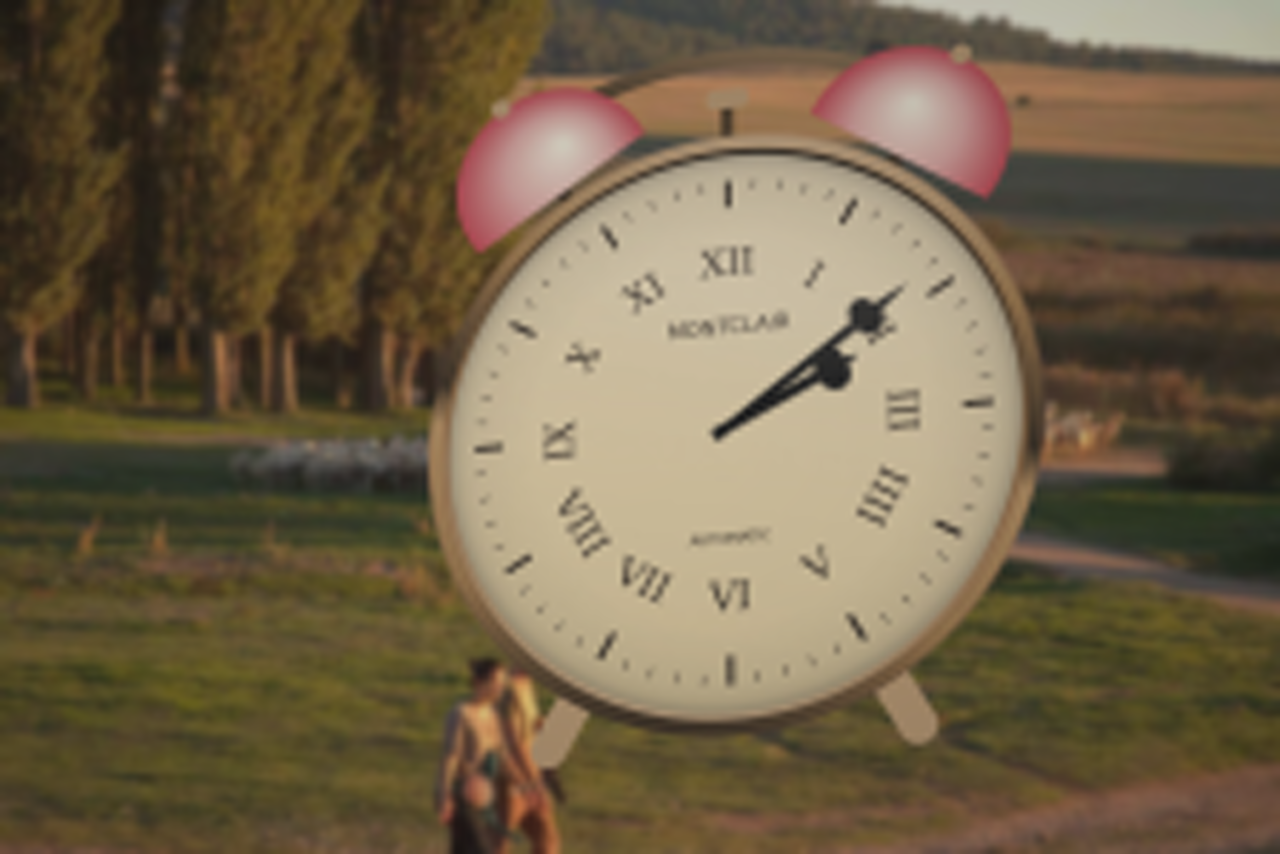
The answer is 2:09
